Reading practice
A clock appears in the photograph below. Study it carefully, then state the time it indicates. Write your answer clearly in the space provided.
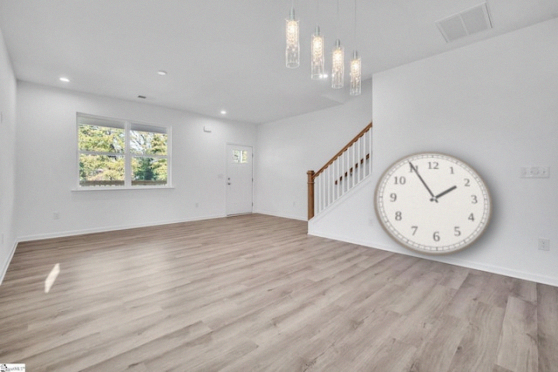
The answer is 1:55
